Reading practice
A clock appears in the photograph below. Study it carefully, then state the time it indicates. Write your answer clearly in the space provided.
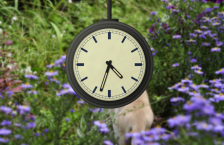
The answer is 4:33
